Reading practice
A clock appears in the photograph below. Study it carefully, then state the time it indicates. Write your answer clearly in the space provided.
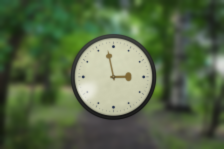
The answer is 2:58
